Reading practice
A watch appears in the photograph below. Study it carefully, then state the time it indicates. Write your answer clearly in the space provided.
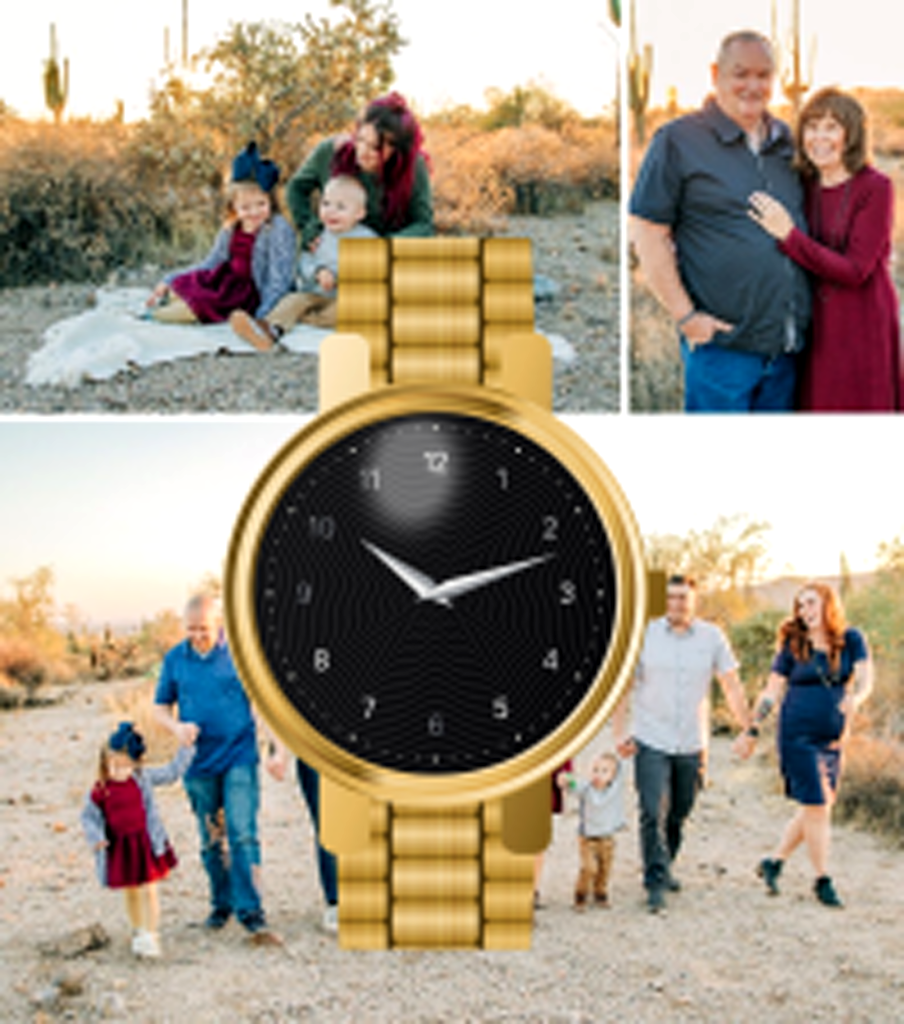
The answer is 10:12
